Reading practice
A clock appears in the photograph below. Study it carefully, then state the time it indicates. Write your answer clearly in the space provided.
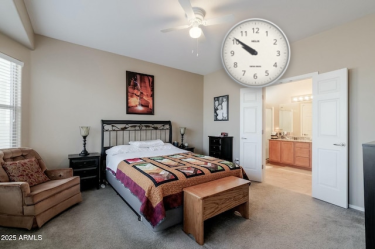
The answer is 9:51
